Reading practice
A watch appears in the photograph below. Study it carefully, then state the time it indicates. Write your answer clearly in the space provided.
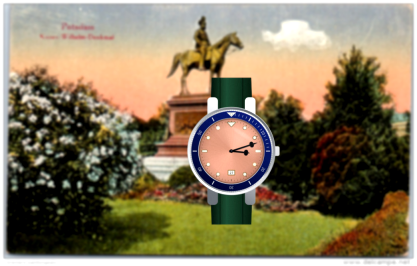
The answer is 3:12
